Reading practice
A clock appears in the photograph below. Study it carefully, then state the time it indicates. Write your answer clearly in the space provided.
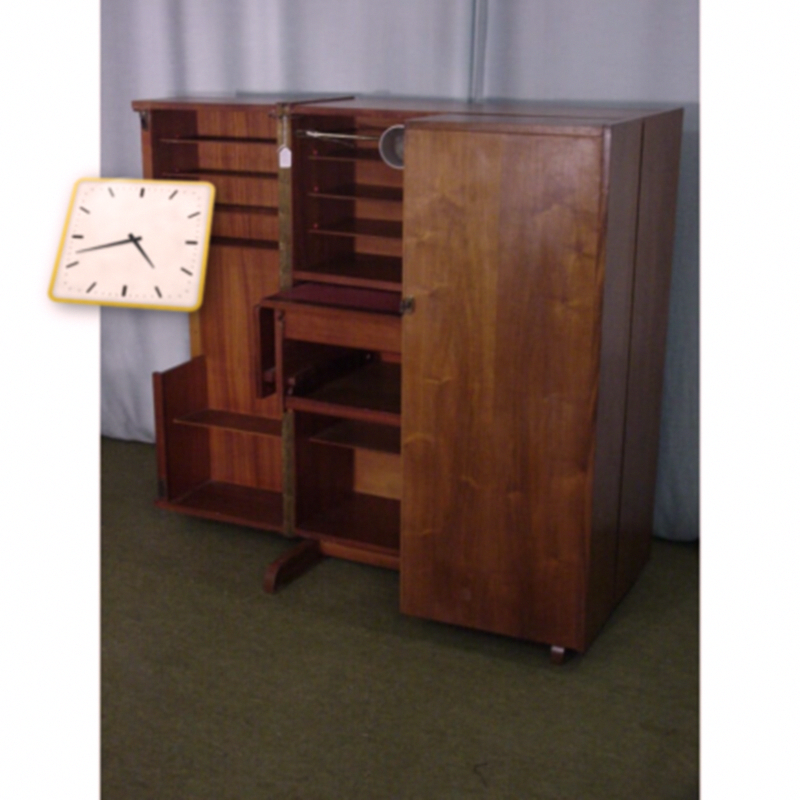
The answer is 4:42
